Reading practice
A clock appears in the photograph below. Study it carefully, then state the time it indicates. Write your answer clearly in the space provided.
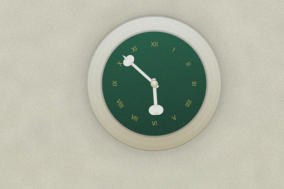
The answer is 5:52
